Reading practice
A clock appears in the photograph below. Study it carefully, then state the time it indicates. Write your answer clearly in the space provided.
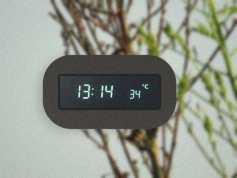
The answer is 13:14
